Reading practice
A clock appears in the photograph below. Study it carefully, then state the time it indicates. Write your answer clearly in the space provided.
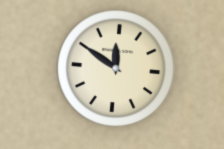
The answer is 11:50
